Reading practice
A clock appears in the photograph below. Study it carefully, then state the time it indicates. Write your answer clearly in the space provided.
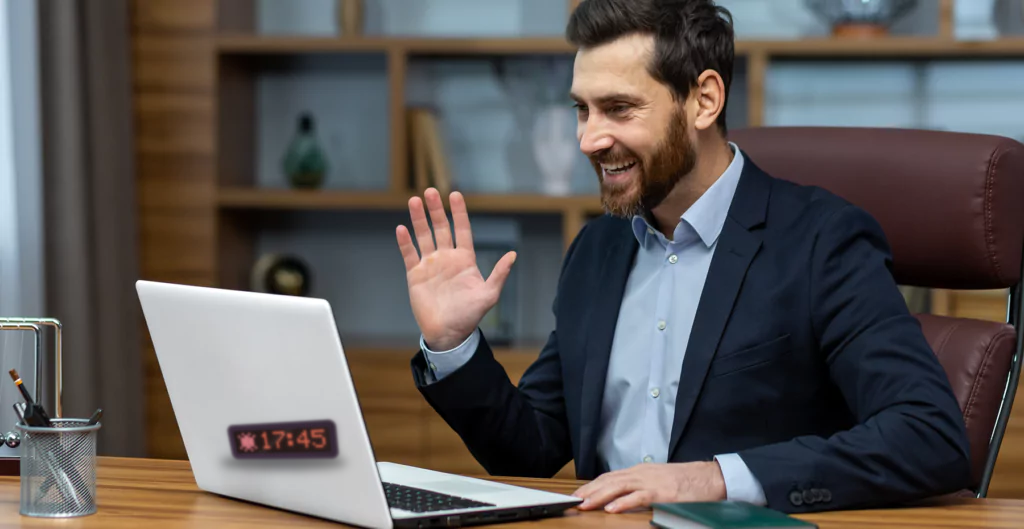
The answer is 17:45
